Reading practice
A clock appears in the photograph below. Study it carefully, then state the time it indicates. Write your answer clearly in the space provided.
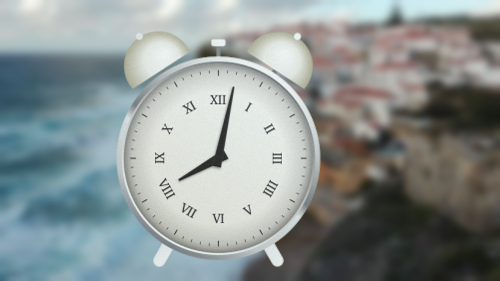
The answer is 8:02
